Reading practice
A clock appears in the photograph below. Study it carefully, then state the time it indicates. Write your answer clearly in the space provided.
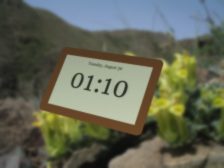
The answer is 1:10
